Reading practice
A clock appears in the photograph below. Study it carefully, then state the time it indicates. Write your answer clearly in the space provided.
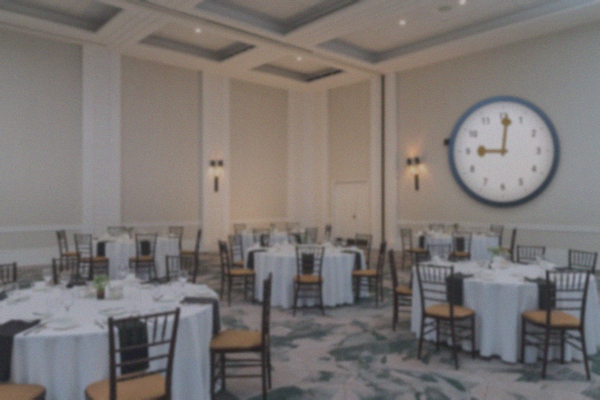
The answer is 9:01
